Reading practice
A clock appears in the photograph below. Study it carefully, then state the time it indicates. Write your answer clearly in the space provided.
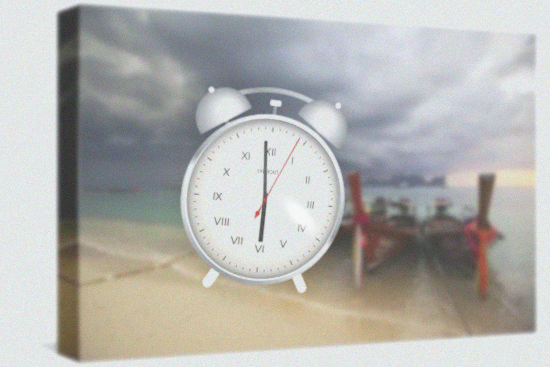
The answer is 5:59:04
